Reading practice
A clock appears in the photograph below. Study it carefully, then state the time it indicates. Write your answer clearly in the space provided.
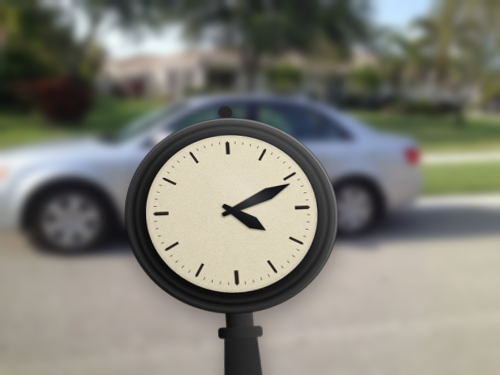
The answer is 4:11
